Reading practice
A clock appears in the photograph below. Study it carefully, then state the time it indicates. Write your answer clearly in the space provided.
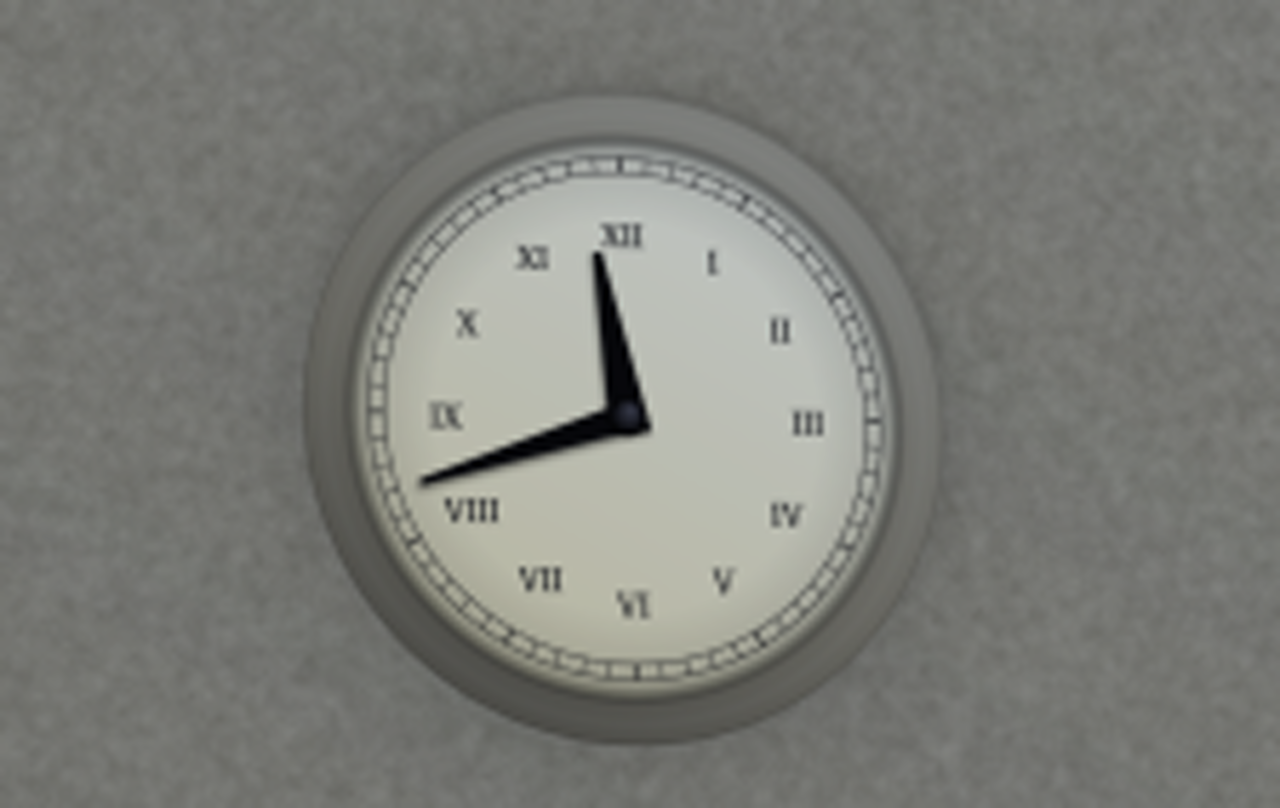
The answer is 11:42
